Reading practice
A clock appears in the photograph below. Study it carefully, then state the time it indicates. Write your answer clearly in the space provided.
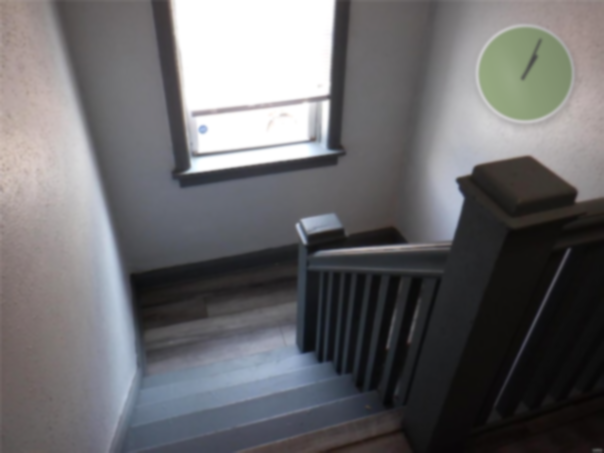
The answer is 1:04
